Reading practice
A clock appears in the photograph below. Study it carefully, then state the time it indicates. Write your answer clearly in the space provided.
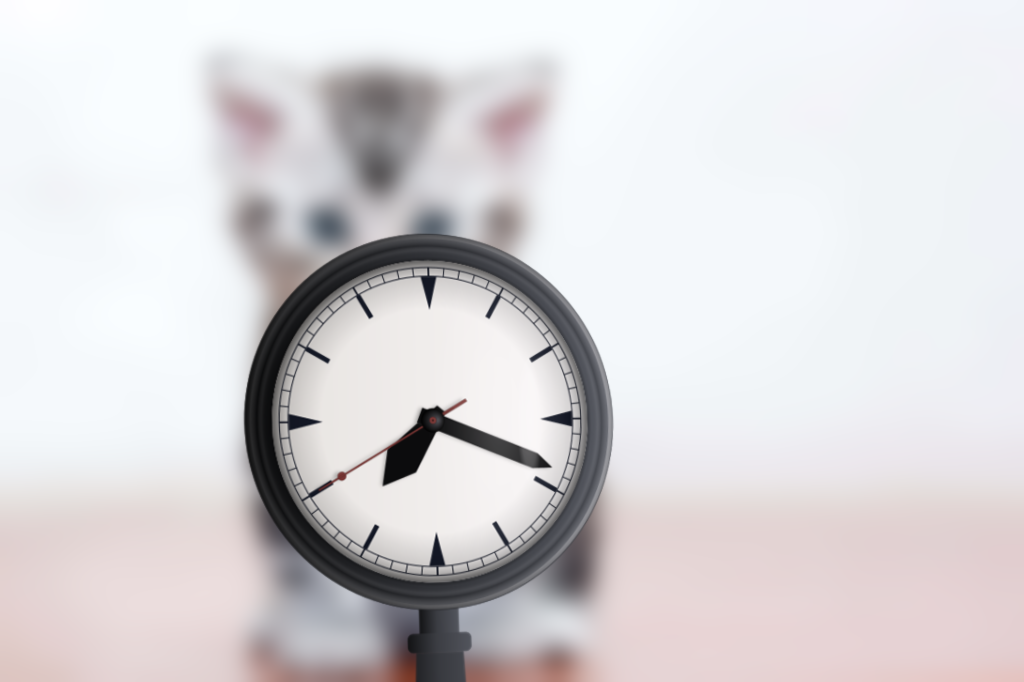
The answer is 7:18:40
